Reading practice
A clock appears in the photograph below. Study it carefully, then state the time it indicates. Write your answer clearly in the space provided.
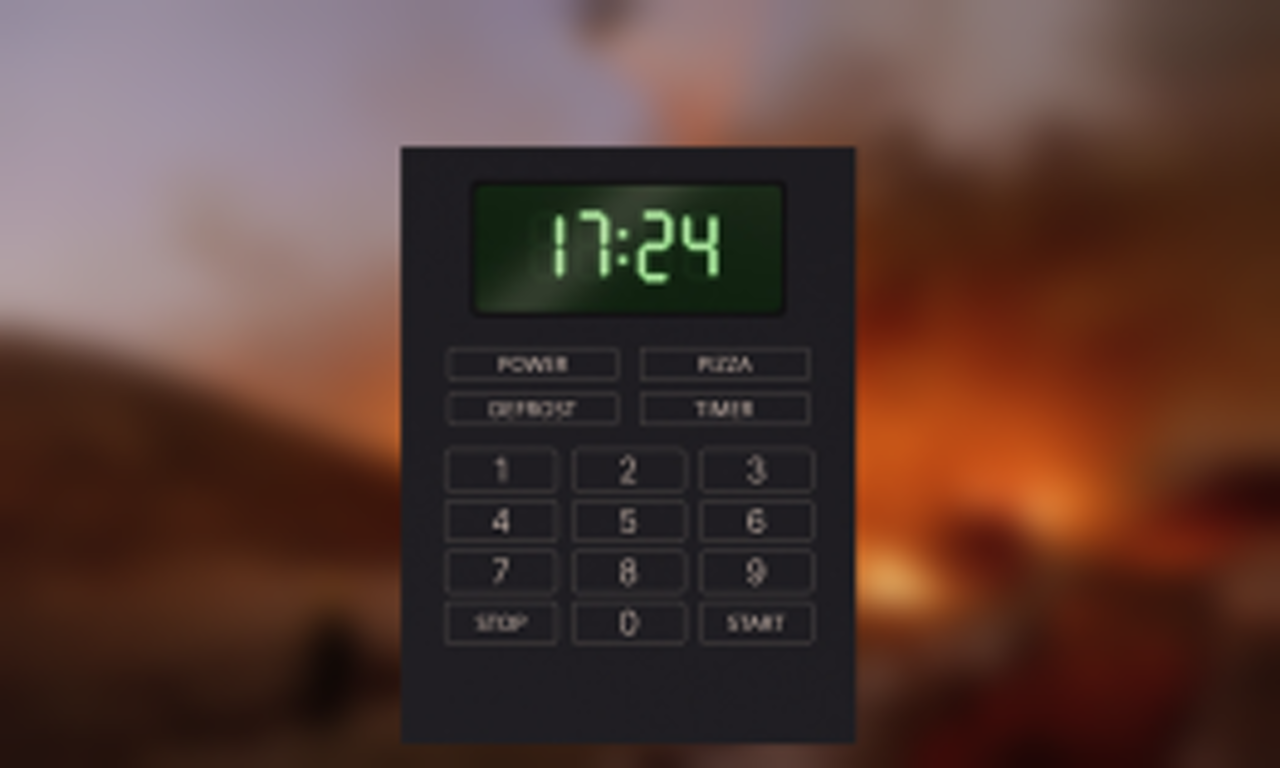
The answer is 17:24
